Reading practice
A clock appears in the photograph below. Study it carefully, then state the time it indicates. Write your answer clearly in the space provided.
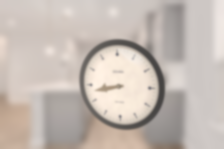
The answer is 8:43
